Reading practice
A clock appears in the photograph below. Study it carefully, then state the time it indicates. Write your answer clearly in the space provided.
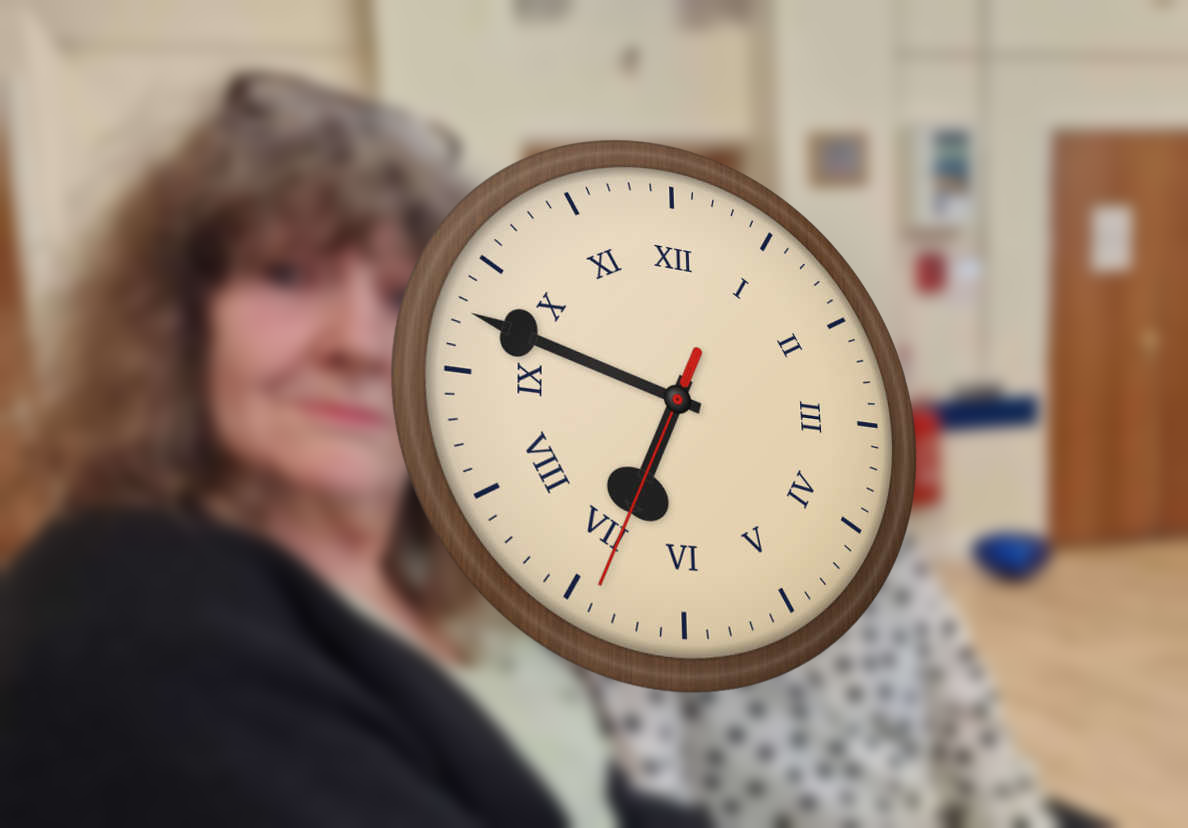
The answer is 6:47:34
